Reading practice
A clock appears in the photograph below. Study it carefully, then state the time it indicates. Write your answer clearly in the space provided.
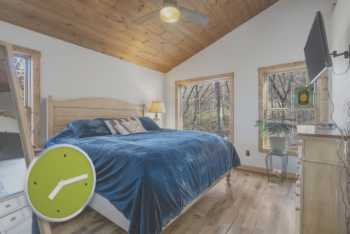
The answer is 7:12
